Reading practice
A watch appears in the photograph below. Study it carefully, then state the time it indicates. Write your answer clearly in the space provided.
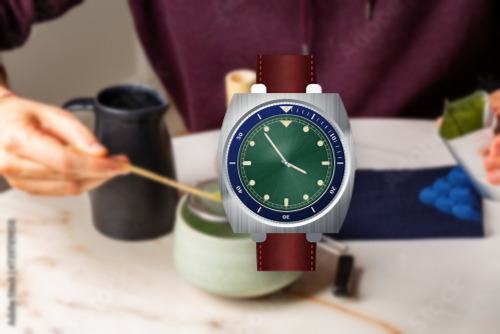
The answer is 3:54
